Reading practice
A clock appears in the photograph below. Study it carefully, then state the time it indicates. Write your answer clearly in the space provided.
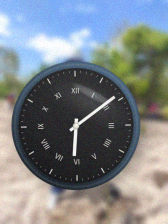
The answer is 6:09
